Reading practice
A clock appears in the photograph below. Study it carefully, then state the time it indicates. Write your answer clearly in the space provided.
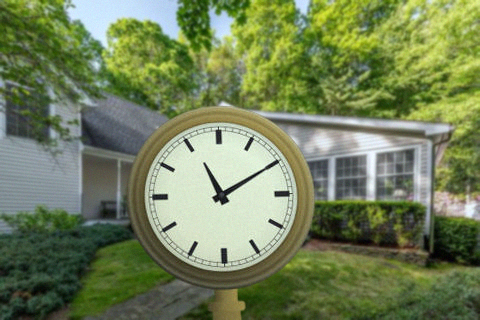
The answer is 11:10
